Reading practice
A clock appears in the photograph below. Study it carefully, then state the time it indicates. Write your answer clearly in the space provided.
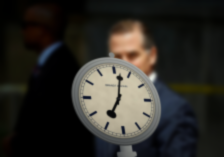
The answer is 7:02
